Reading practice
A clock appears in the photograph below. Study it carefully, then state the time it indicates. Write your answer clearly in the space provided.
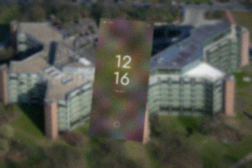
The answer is 12:16
